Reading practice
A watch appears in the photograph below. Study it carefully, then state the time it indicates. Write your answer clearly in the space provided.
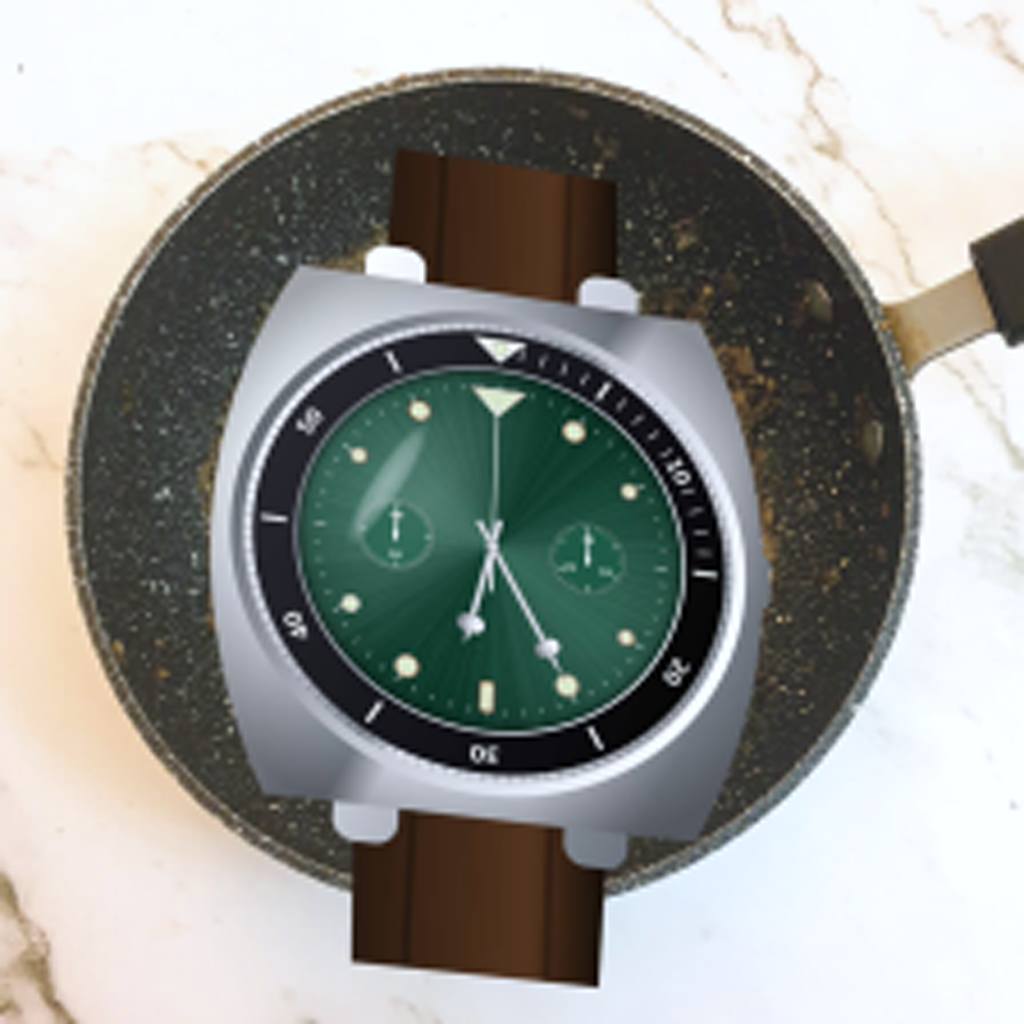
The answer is 6:25
